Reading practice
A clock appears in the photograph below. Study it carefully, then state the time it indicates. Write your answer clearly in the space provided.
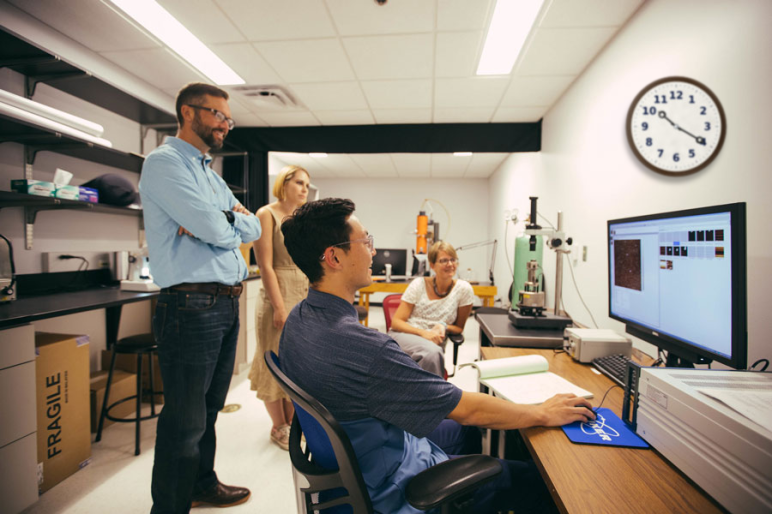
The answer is 10:20
